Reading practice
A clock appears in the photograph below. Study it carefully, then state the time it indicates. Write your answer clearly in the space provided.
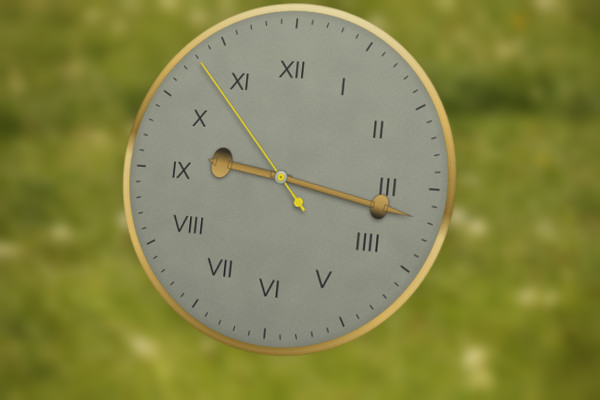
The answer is 9:16:53
